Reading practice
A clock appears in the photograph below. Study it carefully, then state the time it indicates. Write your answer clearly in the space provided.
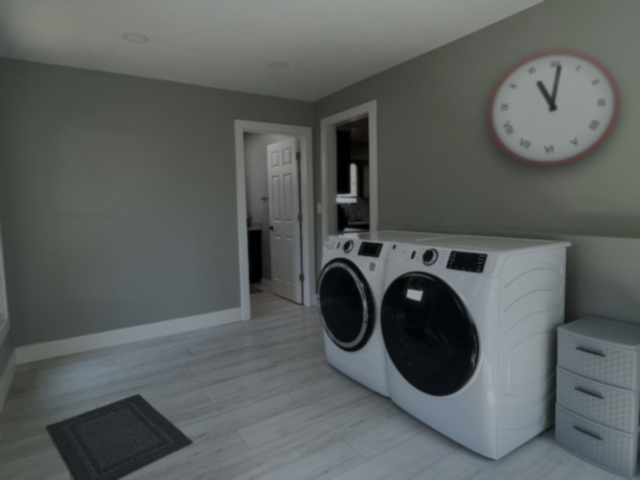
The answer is 11:01
